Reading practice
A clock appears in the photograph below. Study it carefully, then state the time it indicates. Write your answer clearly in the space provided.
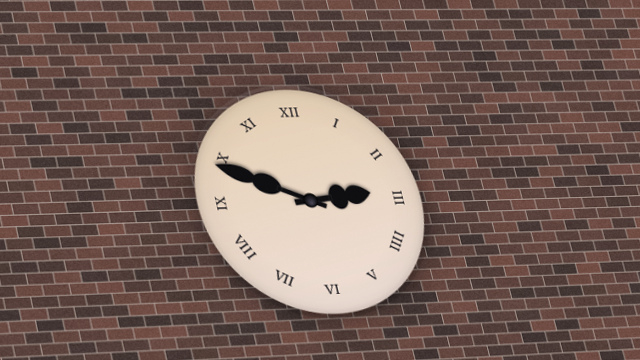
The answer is 2:49
